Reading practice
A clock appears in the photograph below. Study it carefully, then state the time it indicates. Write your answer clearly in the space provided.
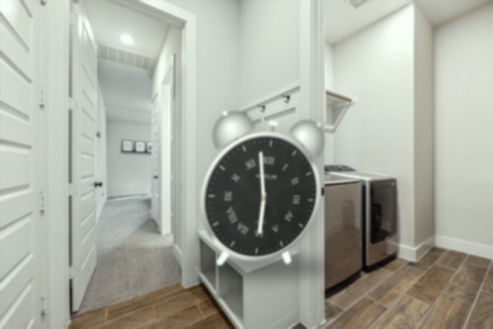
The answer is 5:58
